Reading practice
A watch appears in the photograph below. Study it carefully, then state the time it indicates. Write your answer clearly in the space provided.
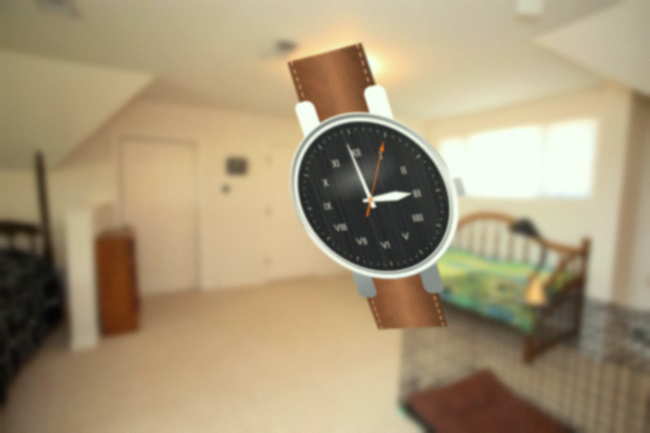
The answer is 2:59:05
